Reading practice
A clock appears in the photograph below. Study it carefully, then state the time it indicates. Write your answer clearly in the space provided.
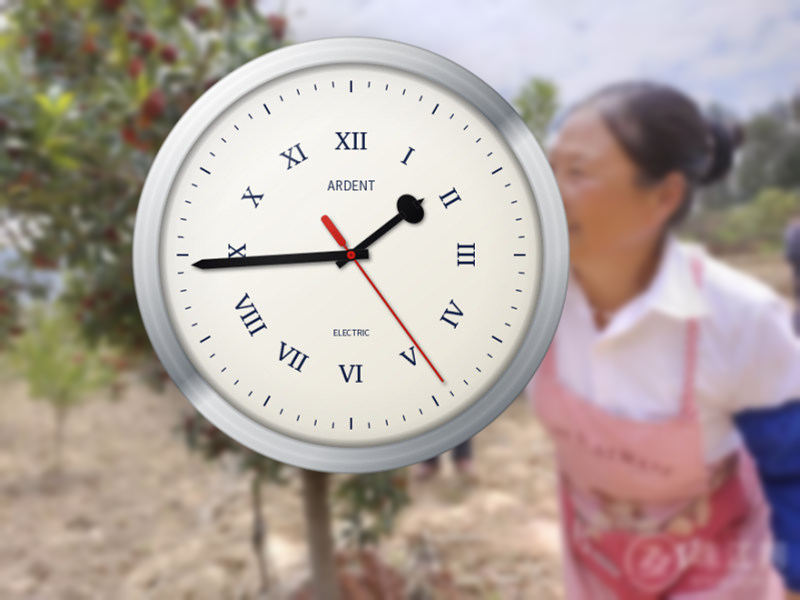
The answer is 1:44:24
